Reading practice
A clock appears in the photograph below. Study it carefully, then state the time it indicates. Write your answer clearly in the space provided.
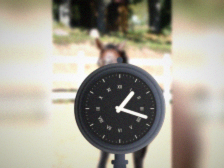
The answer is 1:18
